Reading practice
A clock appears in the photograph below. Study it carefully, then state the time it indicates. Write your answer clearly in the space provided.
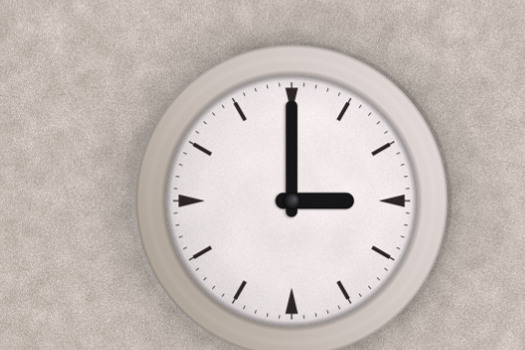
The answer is 3:00
